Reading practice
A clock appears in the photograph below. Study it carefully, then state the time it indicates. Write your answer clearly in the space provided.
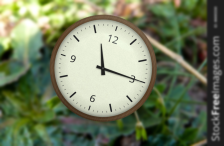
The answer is 11:15
